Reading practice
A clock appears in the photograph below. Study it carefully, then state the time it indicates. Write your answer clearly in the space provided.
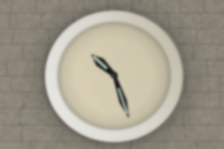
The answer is 10:27
